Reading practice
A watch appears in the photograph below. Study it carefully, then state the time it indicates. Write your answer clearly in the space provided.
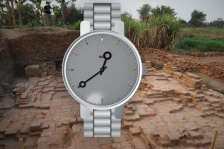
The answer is 12:39
